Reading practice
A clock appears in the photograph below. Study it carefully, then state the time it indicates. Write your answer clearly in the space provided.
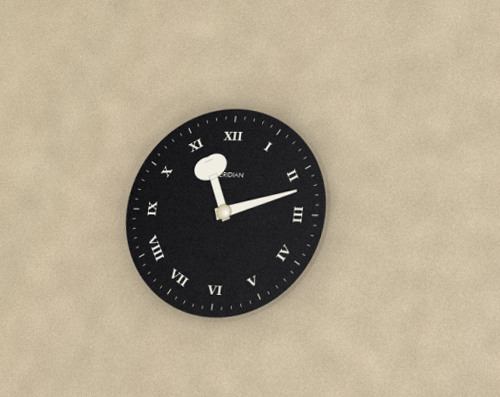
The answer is 11:12
